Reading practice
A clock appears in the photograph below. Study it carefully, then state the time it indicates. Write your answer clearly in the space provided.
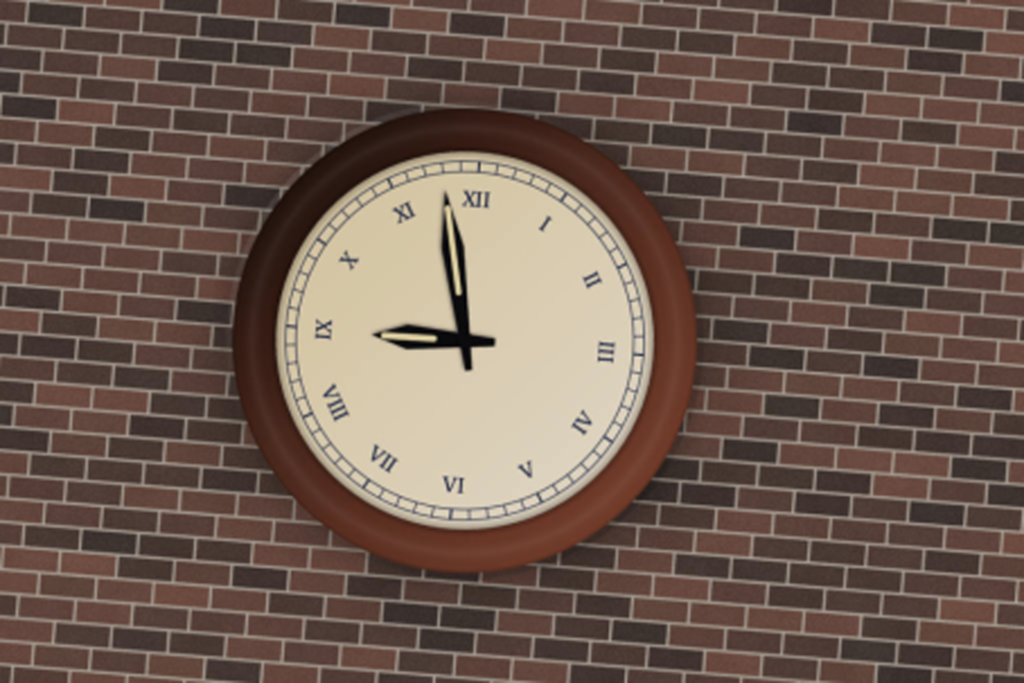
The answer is 8:58
